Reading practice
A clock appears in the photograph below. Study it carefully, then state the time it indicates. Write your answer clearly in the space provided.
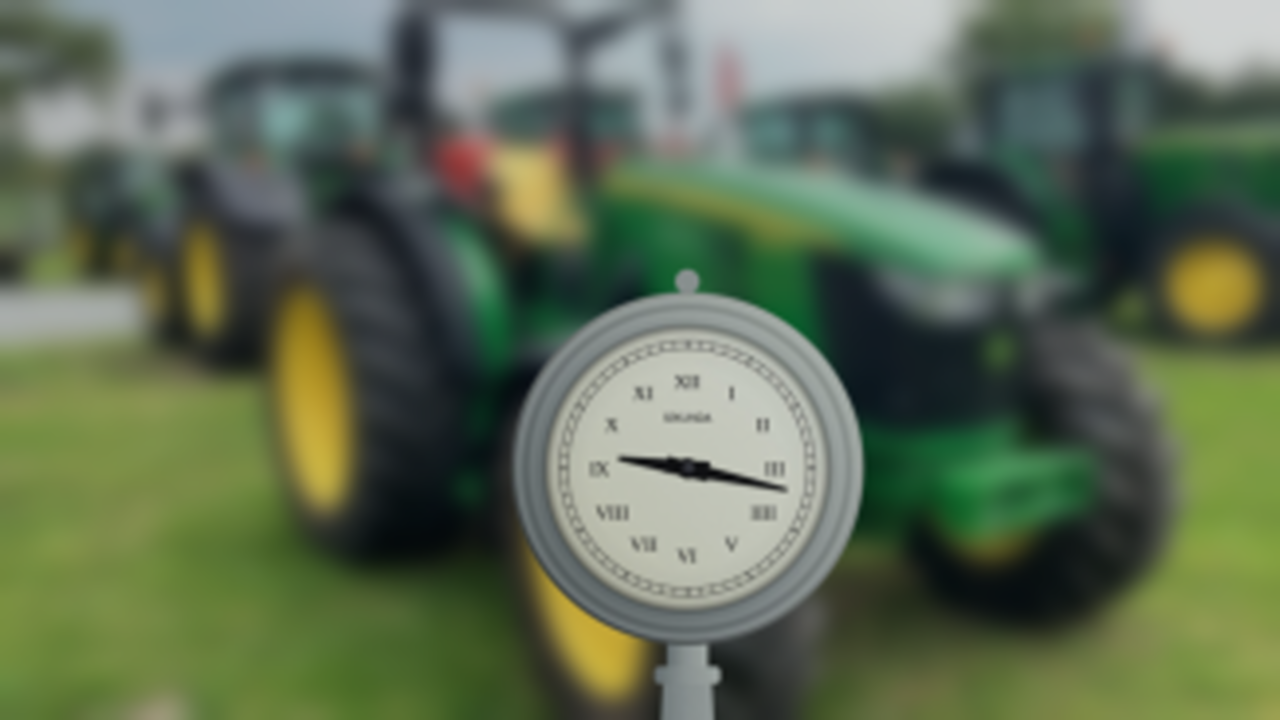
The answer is 9:17
